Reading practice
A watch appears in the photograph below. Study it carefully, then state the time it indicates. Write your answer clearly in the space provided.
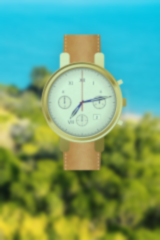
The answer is 7:13
